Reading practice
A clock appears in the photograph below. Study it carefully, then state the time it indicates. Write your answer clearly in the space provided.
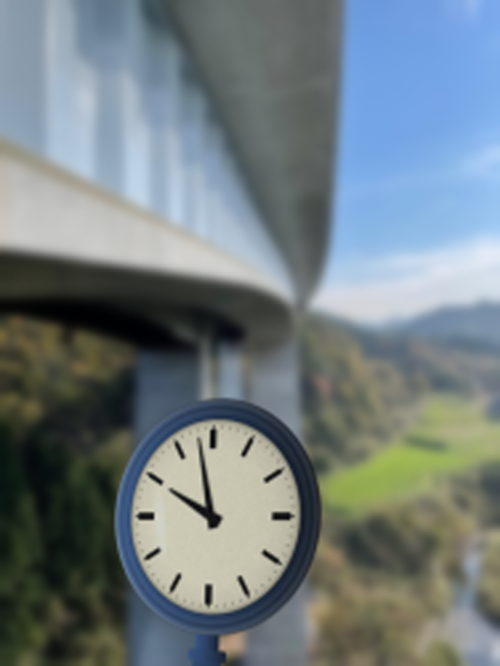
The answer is 9:58
